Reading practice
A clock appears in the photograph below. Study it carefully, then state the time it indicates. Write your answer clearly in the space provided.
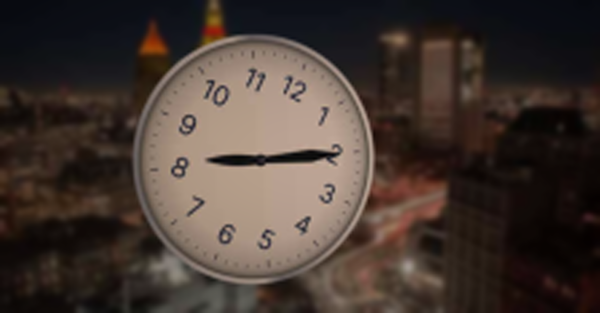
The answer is 8:10
